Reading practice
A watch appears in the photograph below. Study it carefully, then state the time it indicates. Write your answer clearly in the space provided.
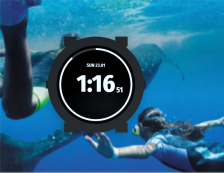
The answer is 1:16:51
